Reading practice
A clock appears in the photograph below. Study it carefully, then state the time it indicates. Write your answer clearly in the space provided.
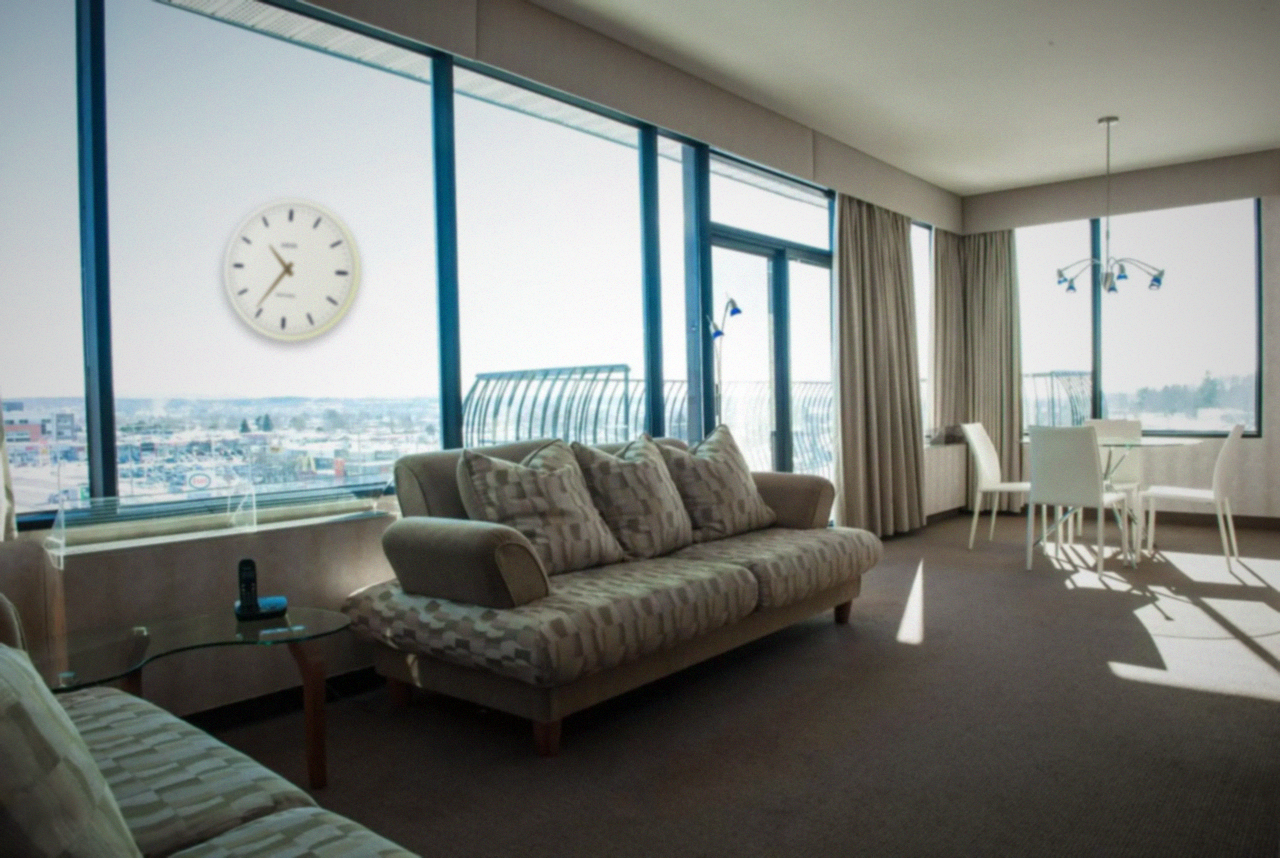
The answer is 10:36
